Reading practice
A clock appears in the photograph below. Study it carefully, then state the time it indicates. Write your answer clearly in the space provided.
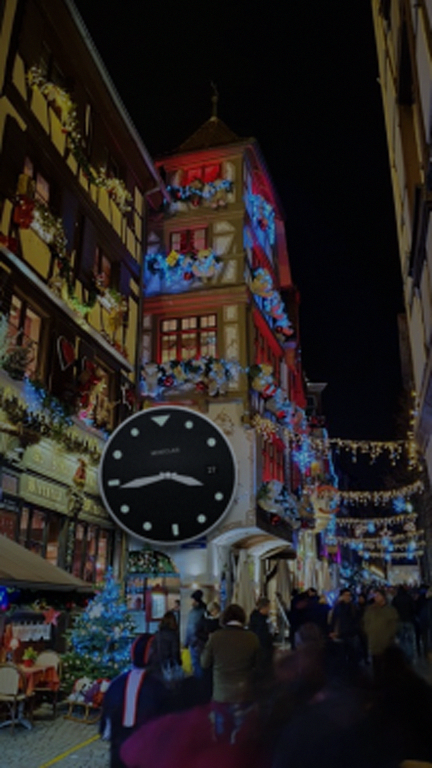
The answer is 3:44
